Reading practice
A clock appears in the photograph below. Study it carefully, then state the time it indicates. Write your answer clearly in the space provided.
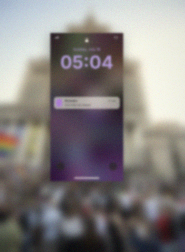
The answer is 5:04
